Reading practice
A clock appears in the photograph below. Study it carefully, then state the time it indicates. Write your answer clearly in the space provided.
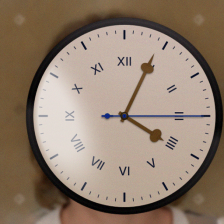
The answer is 4:04:15
